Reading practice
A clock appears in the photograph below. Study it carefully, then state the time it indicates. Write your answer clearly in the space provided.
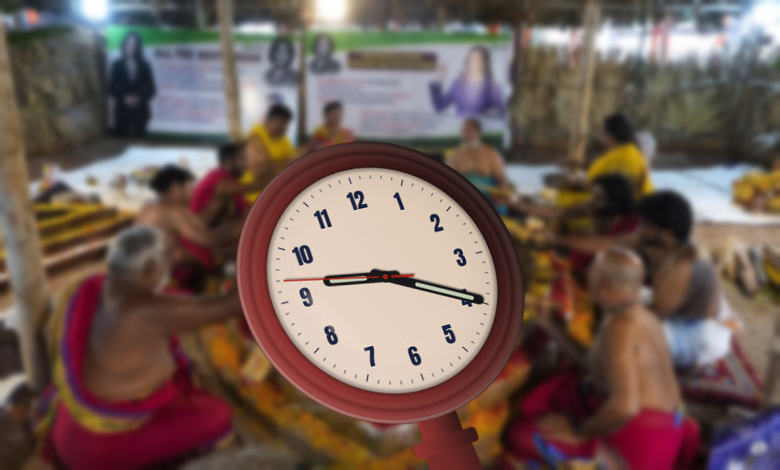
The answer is 9:19:47
